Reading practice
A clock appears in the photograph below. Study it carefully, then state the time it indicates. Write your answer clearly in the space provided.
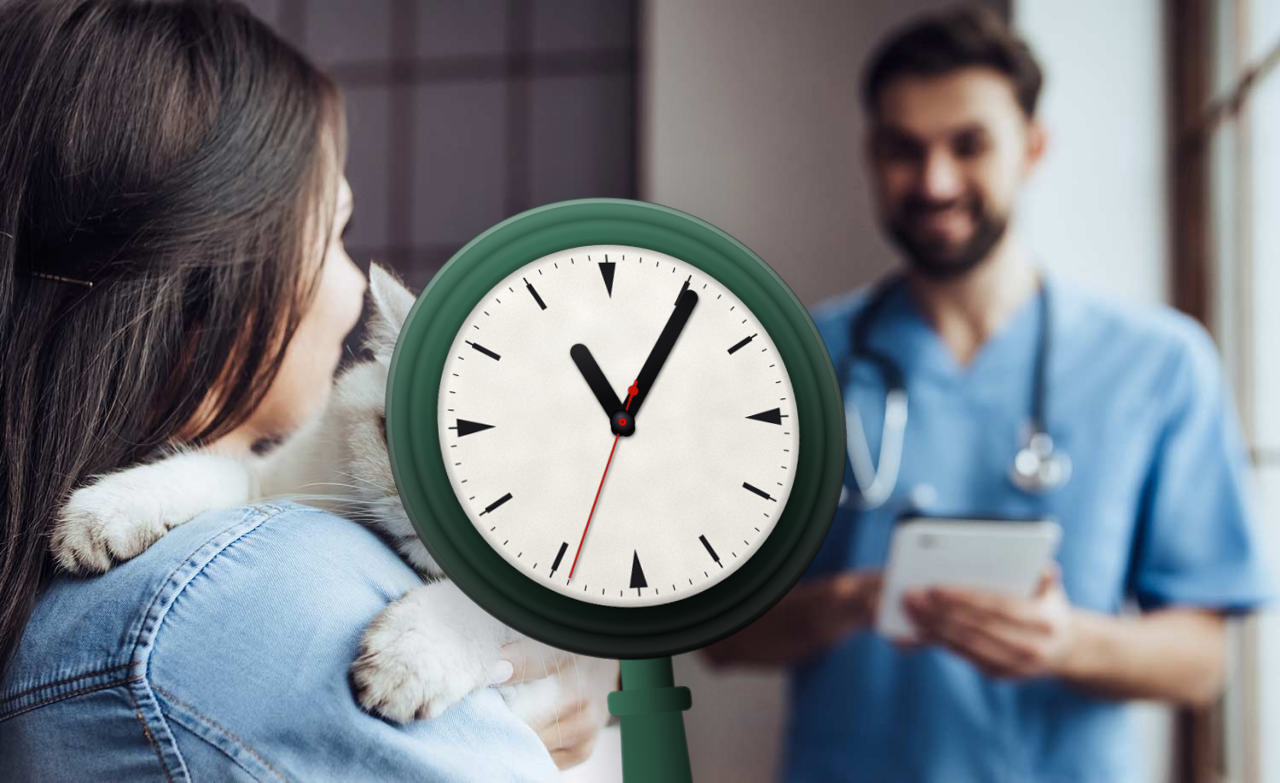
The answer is 11:05:34
